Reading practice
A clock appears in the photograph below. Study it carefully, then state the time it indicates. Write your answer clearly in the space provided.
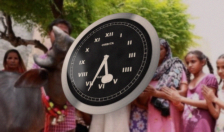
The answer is 5:34
